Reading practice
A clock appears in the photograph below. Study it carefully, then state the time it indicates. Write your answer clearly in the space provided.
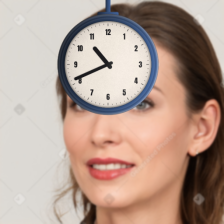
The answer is 10:41
